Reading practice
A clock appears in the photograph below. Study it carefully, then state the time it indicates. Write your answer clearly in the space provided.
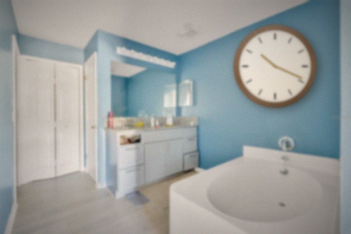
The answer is 10:19
